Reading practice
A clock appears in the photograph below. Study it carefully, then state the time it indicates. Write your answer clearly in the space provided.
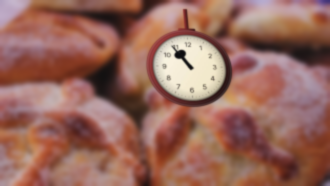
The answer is 10:54
